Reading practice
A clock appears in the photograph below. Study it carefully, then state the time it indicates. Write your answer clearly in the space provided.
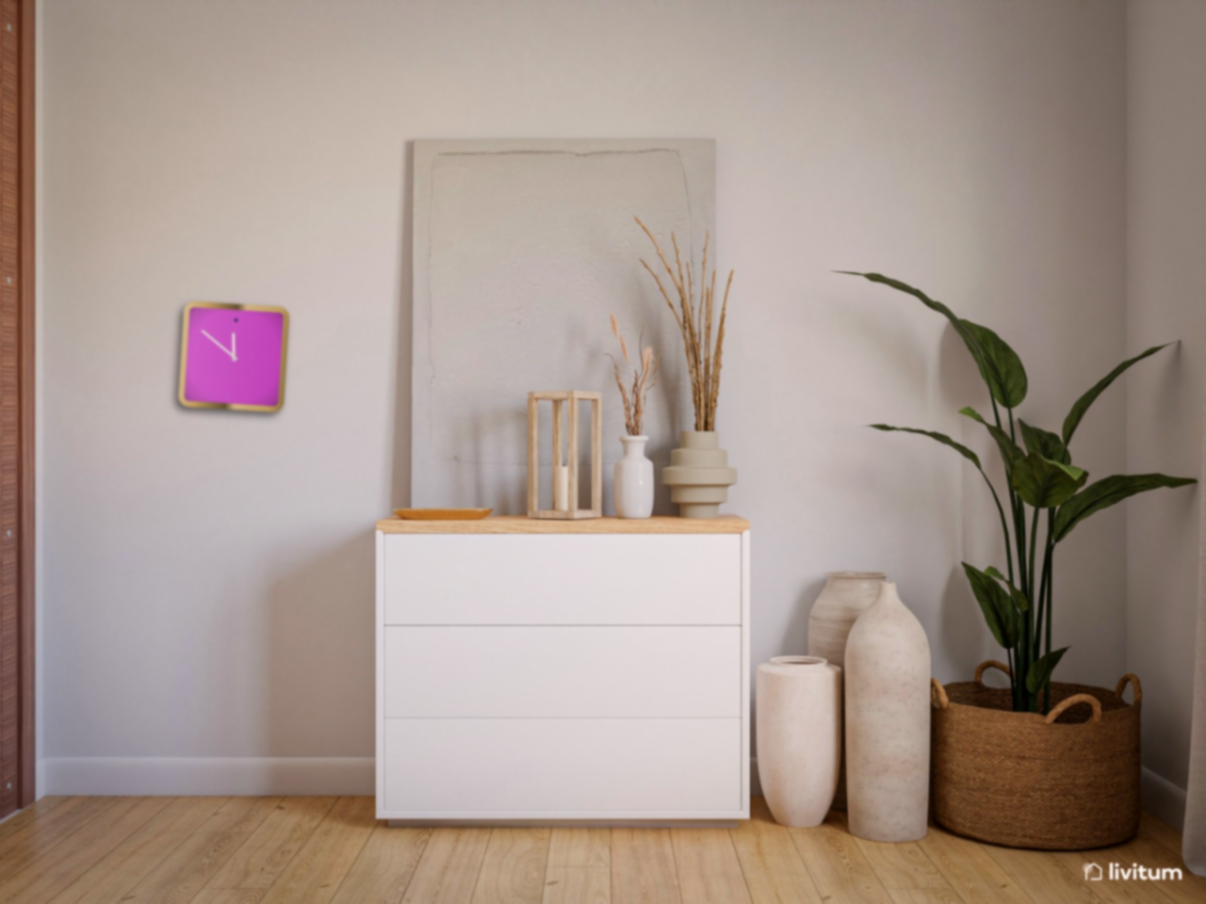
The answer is 11:51
